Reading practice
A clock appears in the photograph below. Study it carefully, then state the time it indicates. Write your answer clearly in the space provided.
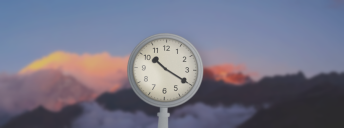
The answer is 10:20
